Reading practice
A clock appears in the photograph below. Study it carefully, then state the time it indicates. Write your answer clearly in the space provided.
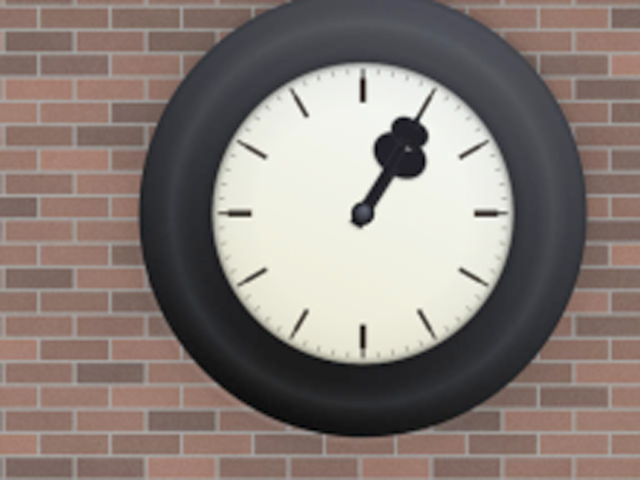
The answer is 1:05
